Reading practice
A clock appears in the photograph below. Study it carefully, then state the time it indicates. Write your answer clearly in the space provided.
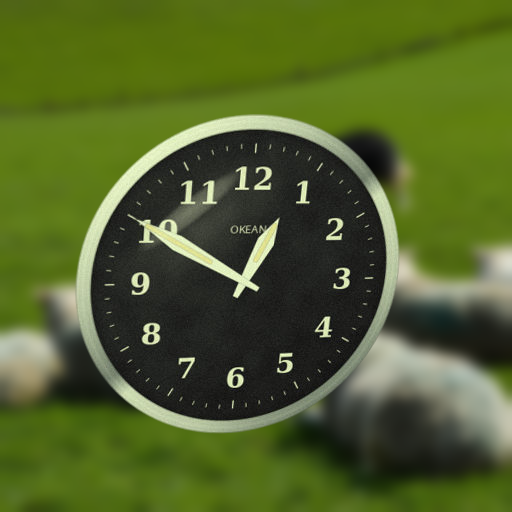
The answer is 12:50
